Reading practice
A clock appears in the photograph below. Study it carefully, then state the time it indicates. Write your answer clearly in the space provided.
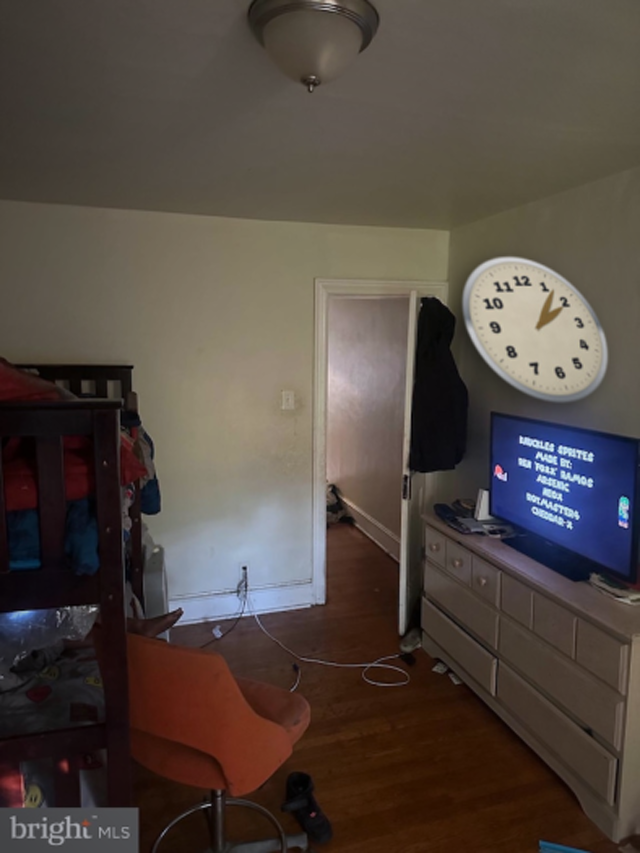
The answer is 2:07
